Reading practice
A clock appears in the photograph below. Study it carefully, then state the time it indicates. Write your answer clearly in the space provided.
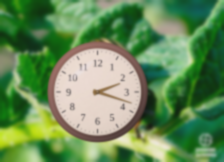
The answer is 2:18
